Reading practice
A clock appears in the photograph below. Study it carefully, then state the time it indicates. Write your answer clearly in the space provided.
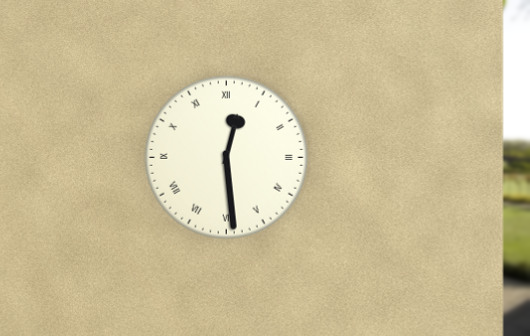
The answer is 12:29
